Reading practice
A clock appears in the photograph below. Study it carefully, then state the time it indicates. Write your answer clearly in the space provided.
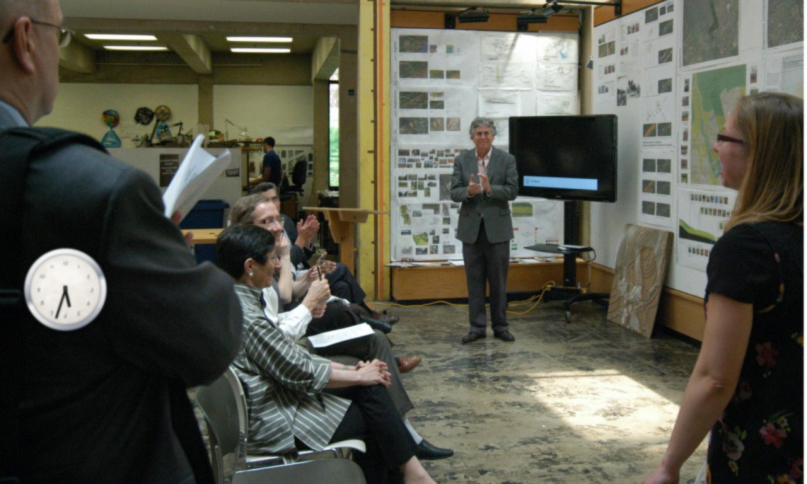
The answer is 5:33
